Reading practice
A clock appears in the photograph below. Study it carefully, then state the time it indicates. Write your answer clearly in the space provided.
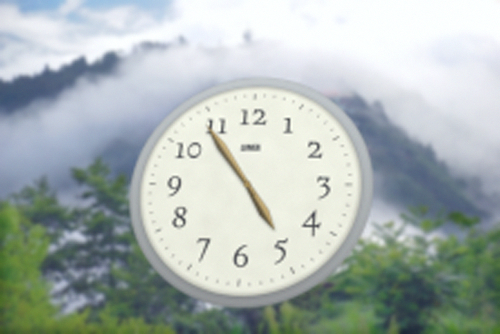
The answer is 4:54
